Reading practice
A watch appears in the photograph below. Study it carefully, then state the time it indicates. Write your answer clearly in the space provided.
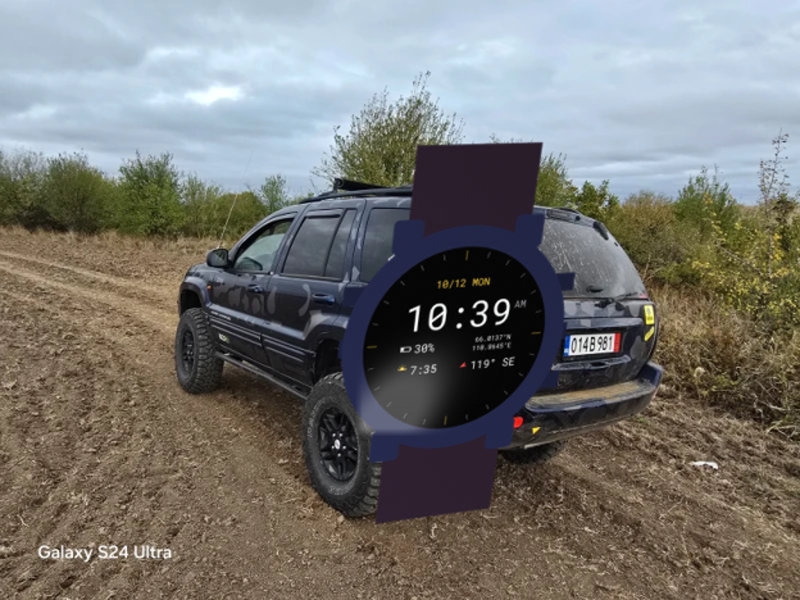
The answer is 10:39
